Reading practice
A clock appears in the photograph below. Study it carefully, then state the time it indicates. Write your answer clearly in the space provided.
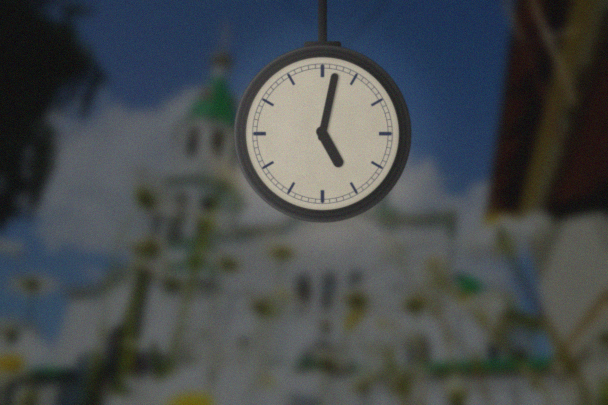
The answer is 5:02
